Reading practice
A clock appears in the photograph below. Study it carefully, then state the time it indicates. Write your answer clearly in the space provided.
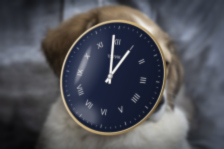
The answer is 12:59
